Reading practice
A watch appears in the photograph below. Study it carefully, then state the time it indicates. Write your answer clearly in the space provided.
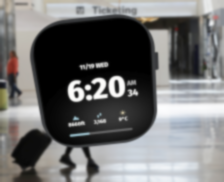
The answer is 6:20:34
